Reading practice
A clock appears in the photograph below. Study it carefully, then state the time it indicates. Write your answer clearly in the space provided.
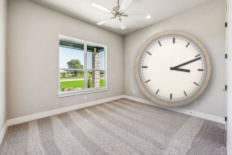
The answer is 3:11
